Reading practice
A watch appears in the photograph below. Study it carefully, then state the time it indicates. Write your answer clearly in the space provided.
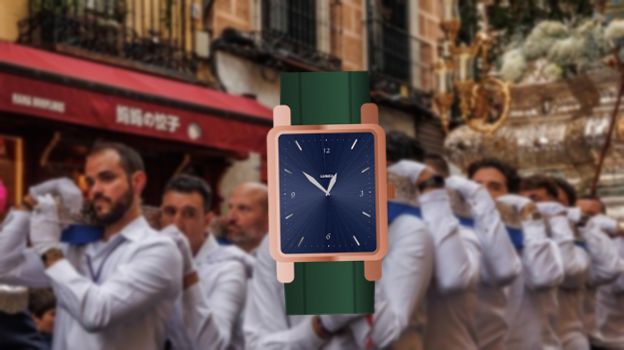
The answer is 12:52
